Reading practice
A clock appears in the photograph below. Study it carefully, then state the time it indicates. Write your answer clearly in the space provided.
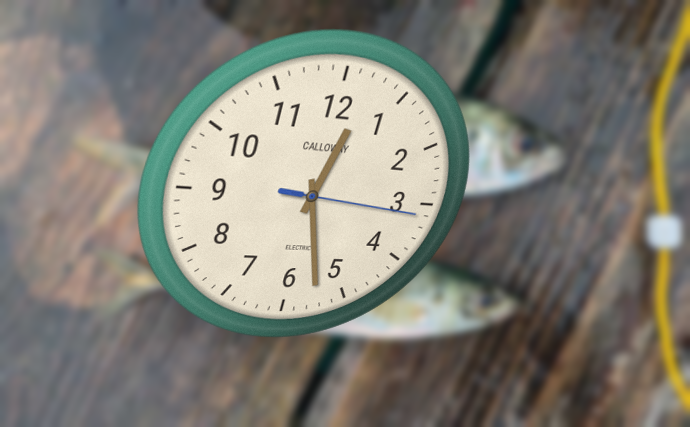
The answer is 12:27:16
